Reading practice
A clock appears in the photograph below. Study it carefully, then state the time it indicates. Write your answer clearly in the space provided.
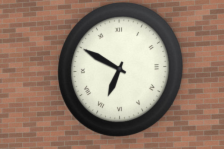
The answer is 6:50
